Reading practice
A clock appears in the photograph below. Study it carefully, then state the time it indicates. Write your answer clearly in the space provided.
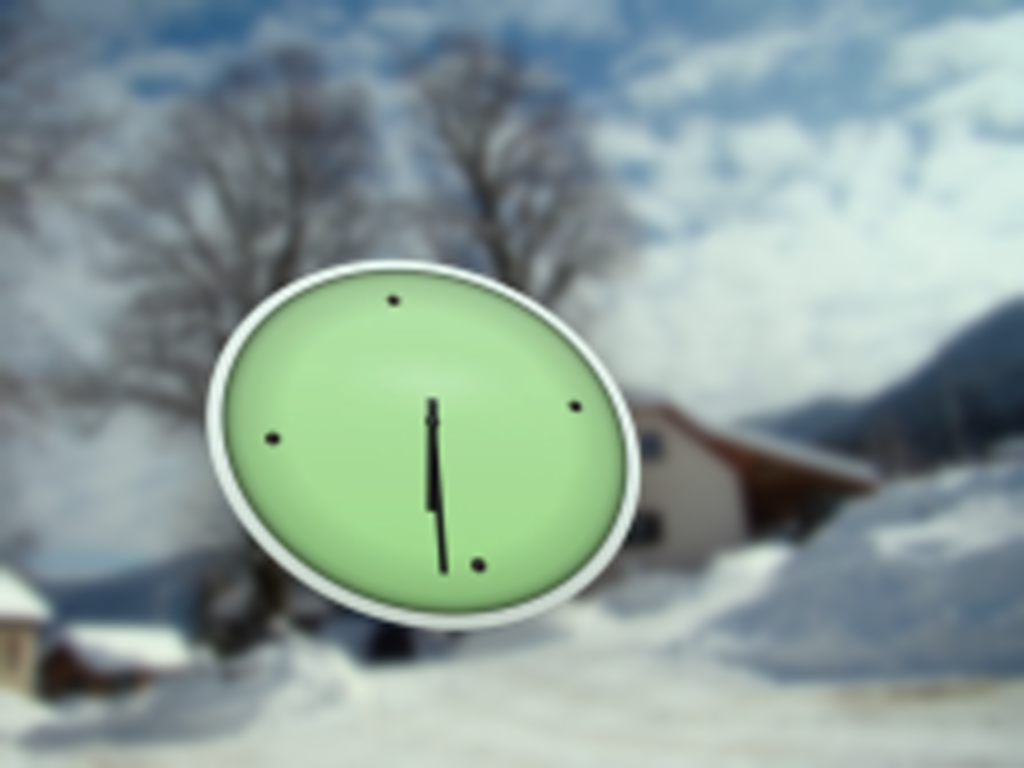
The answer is 6:32
